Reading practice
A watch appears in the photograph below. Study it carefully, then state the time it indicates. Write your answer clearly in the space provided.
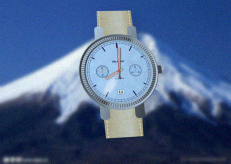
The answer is 8:01
